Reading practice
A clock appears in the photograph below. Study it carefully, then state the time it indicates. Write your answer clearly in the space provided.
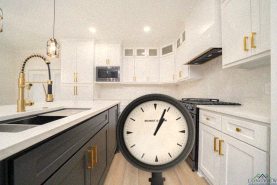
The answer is 1:04
